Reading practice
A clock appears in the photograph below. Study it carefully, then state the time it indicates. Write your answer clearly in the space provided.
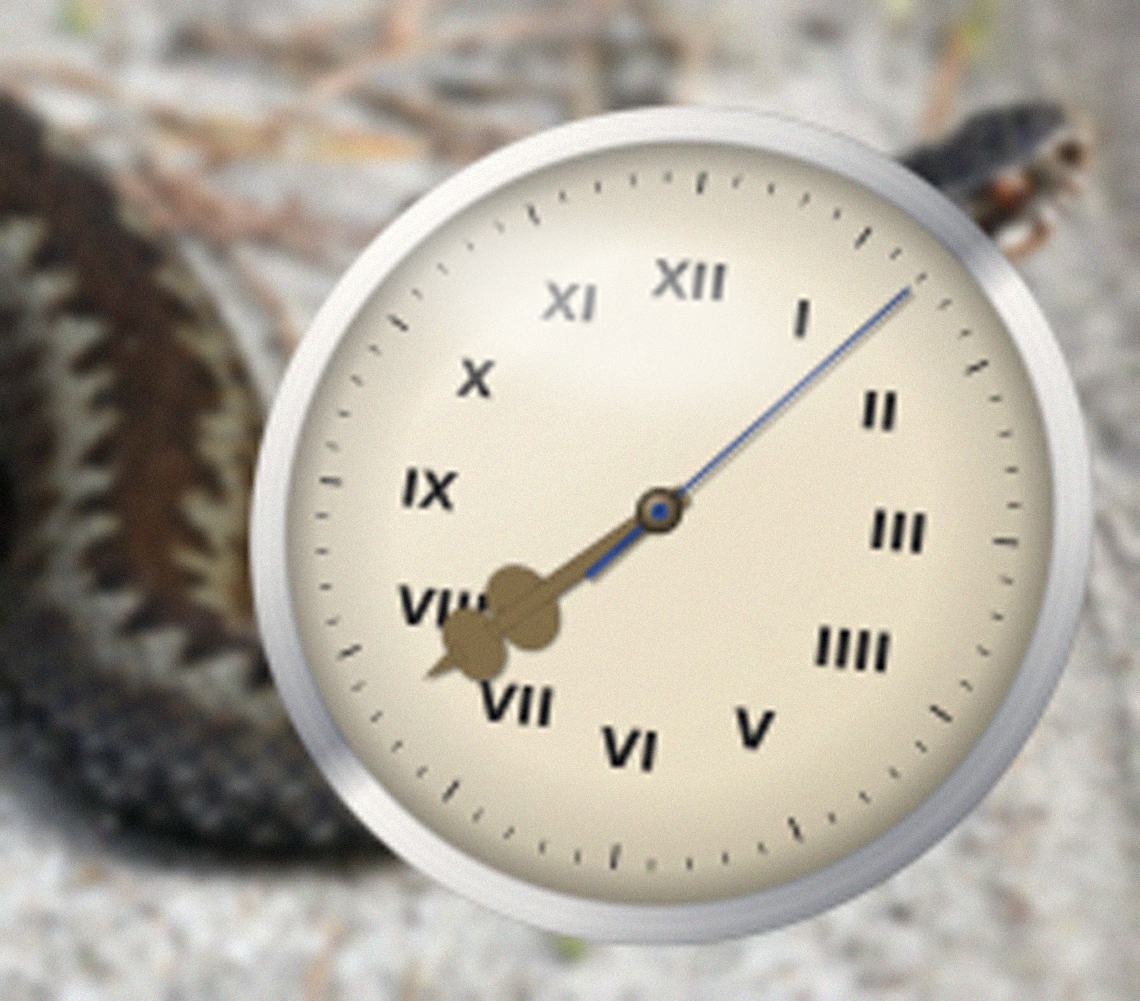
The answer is 7:38:07
